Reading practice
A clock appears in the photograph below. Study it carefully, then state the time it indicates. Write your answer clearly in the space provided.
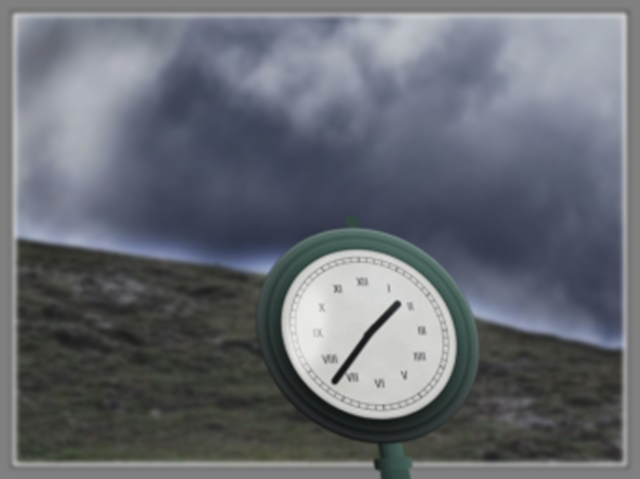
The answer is 1:37
